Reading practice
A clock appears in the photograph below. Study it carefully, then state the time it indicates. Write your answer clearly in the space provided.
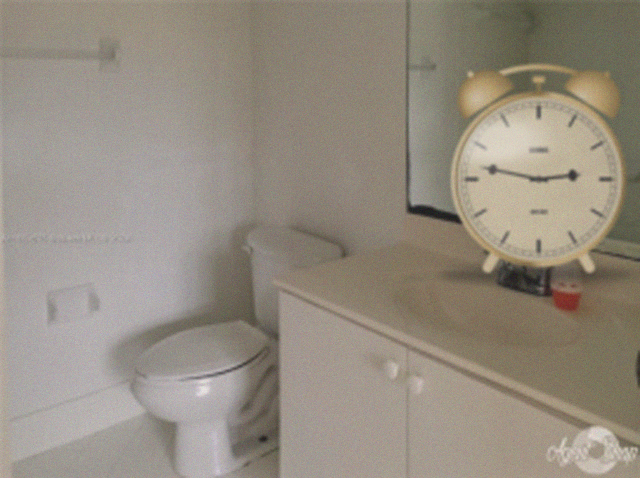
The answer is 2:47
